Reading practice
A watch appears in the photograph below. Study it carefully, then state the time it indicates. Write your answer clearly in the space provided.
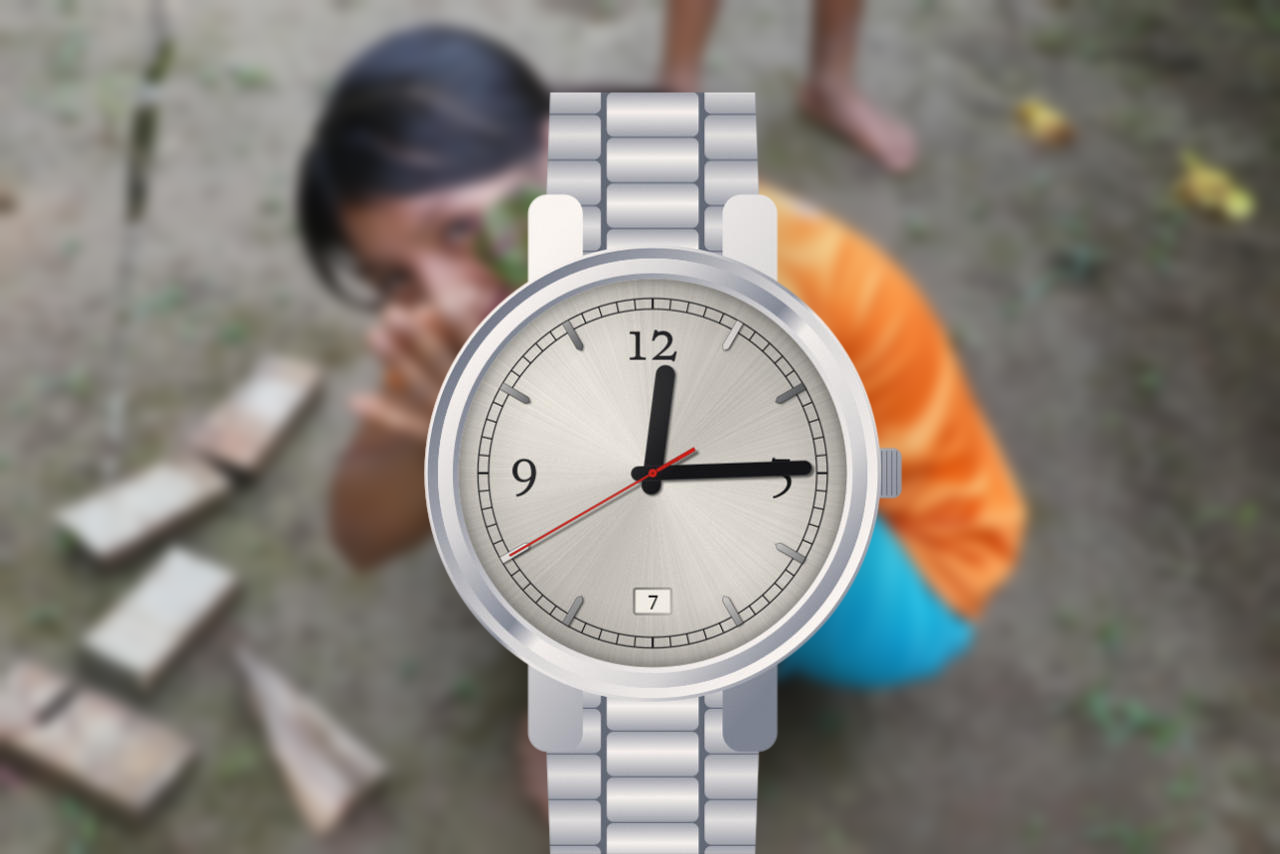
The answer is 12:14:40
